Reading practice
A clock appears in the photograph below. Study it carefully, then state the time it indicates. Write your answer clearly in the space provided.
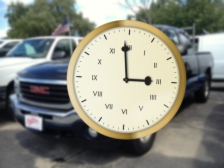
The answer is 2:59
